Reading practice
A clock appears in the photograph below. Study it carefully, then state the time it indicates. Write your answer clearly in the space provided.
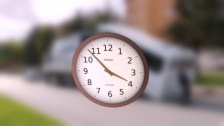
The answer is 3:53
